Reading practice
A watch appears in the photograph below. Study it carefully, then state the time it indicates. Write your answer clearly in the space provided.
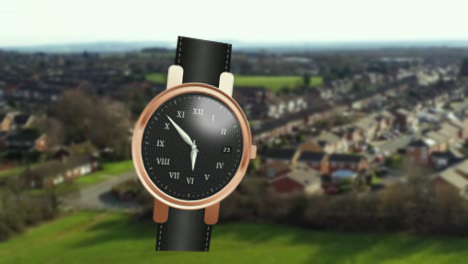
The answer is 5:52
